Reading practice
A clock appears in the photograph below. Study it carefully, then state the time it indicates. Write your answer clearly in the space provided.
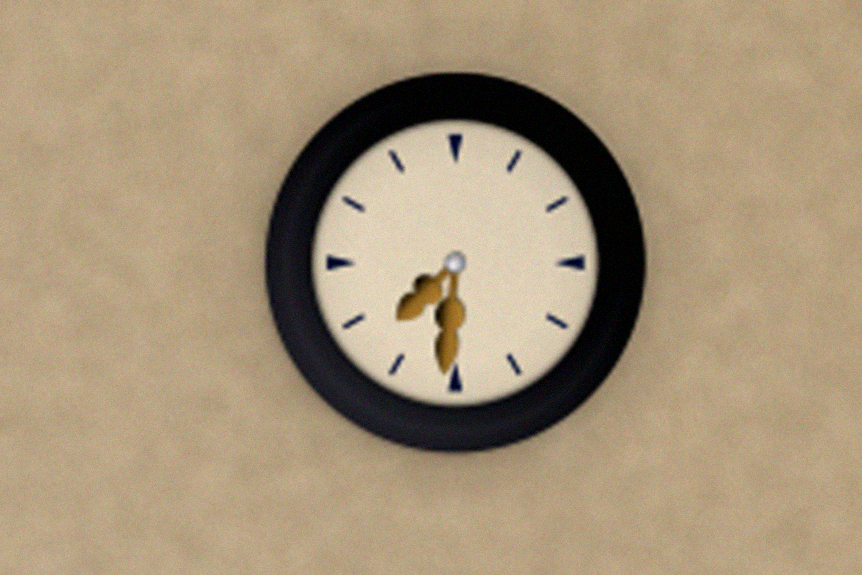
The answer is 7:31
